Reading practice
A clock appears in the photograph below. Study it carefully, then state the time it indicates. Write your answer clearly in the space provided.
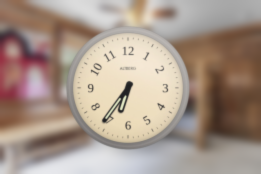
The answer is 6:36
